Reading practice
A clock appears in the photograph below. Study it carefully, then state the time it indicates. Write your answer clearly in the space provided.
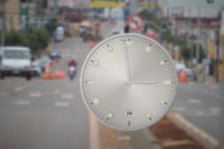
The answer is 2:59
